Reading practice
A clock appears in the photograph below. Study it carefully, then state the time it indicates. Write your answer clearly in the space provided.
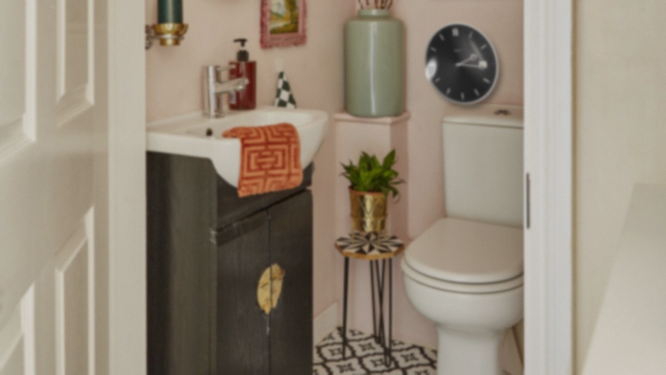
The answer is 2:16
